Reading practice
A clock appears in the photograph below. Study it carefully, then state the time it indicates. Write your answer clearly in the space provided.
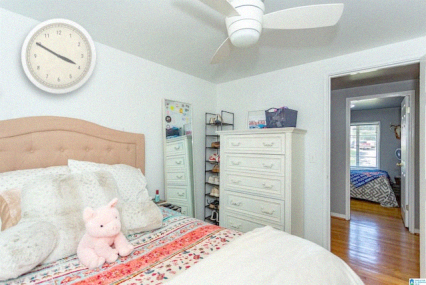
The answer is 3:50
